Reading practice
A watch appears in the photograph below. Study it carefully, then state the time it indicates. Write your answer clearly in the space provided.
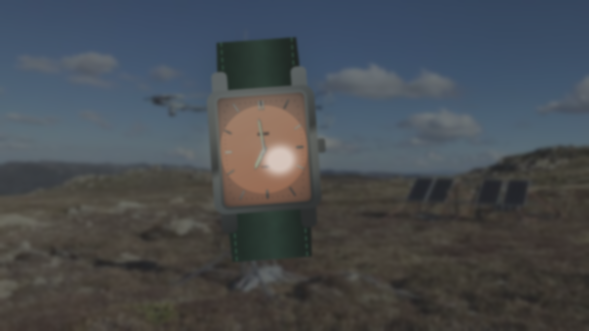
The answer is 6:59
